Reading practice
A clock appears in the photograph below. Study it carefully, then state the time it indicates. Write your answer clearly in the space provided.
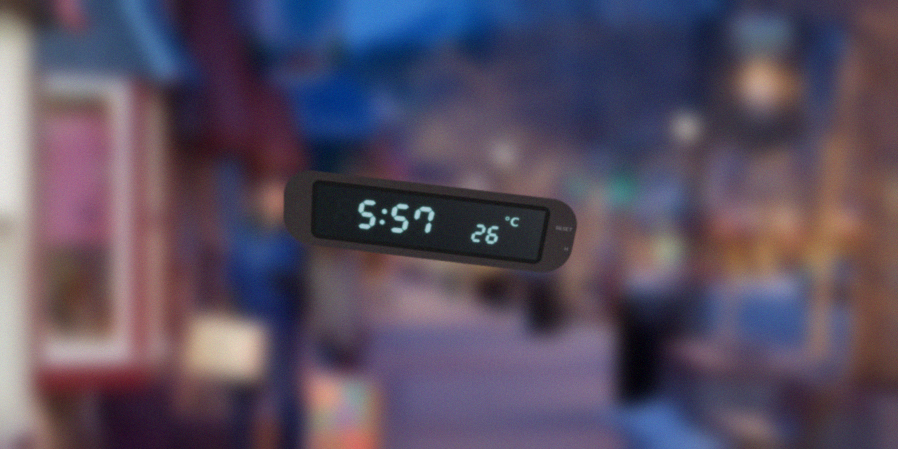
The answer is 5:57
